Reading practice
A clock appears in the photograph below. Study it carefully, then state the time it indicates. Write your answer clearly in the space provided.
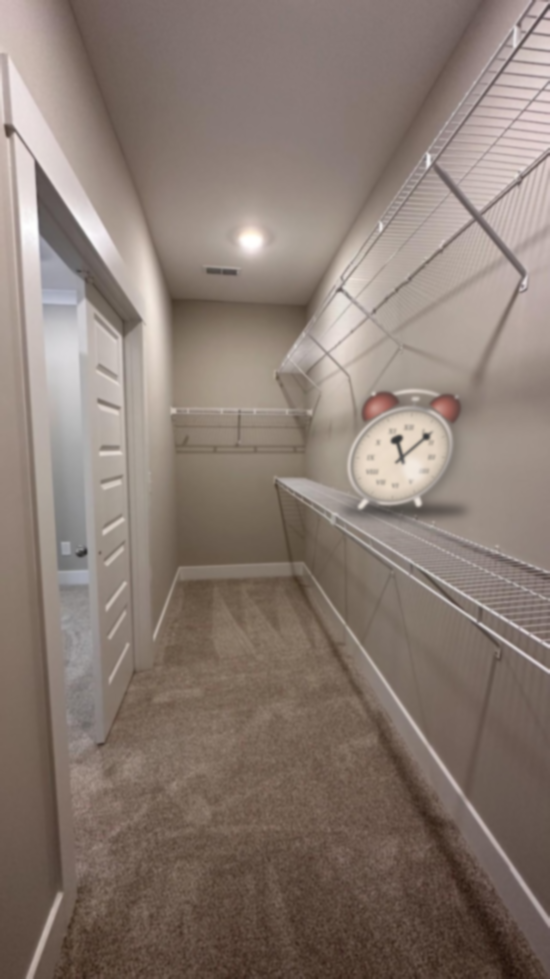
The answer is 11:07
